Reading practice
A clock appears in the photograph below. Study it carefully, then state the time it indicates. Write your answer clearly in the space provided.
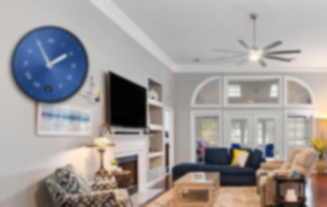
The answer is 1:55
